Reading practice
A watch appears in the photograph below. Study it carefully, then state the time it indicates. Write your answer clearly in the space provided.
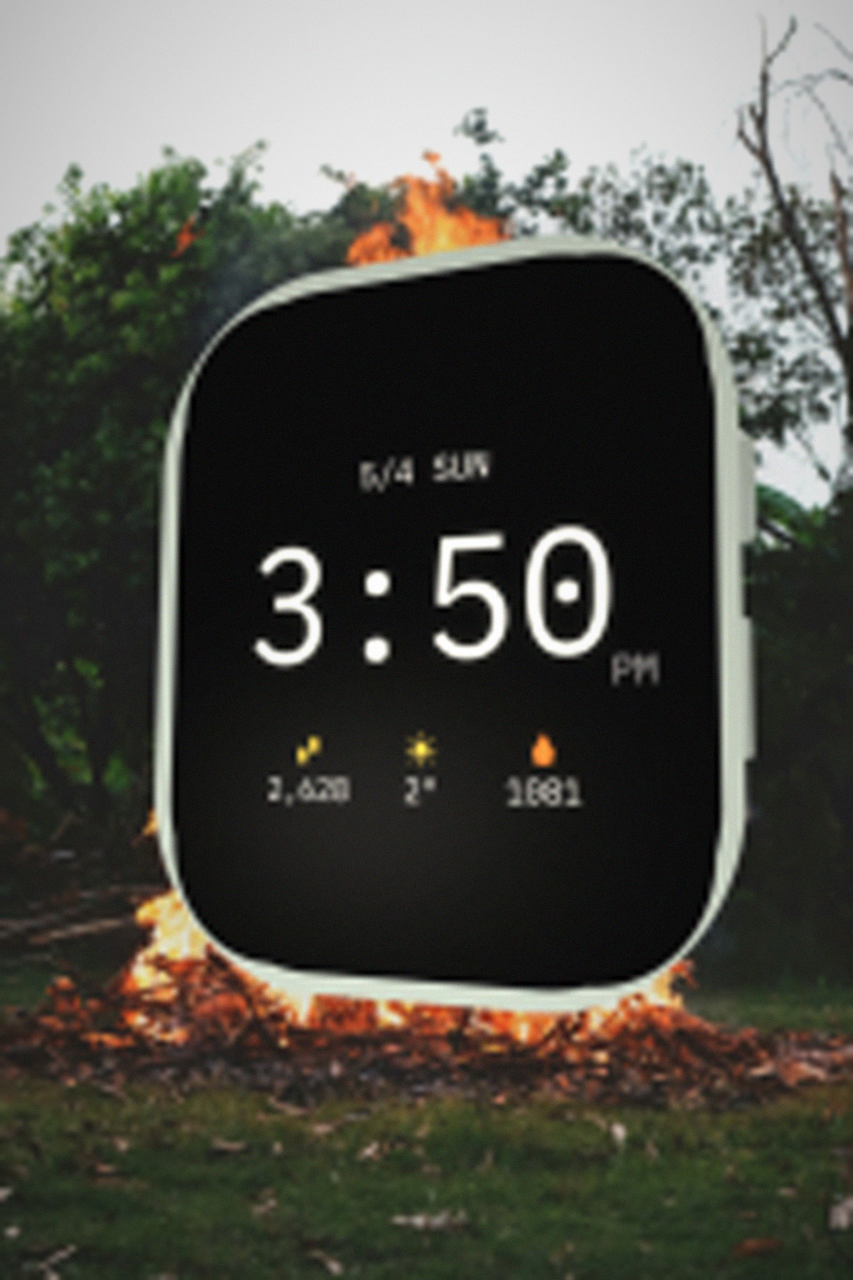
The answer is 3:50
